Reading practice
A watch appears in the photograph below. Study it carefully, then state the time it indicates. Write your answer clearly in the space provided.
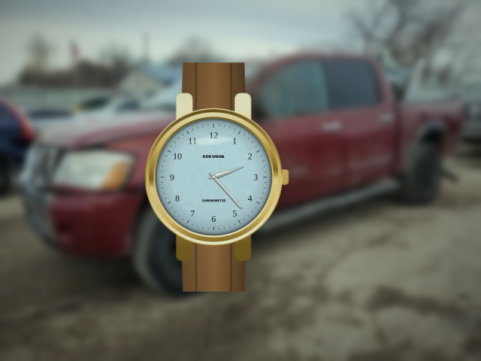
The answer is 2:23
